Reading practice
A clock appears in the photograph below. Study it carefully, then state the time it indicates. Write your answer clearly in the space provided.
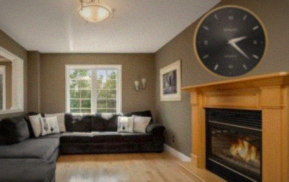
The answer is 2:22
